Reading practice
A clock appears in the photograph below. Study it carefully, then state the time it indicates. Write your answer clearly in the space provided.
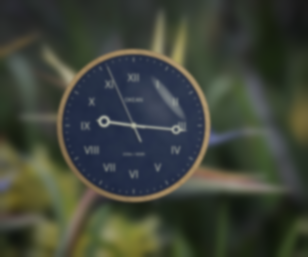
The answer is 9:15:56
